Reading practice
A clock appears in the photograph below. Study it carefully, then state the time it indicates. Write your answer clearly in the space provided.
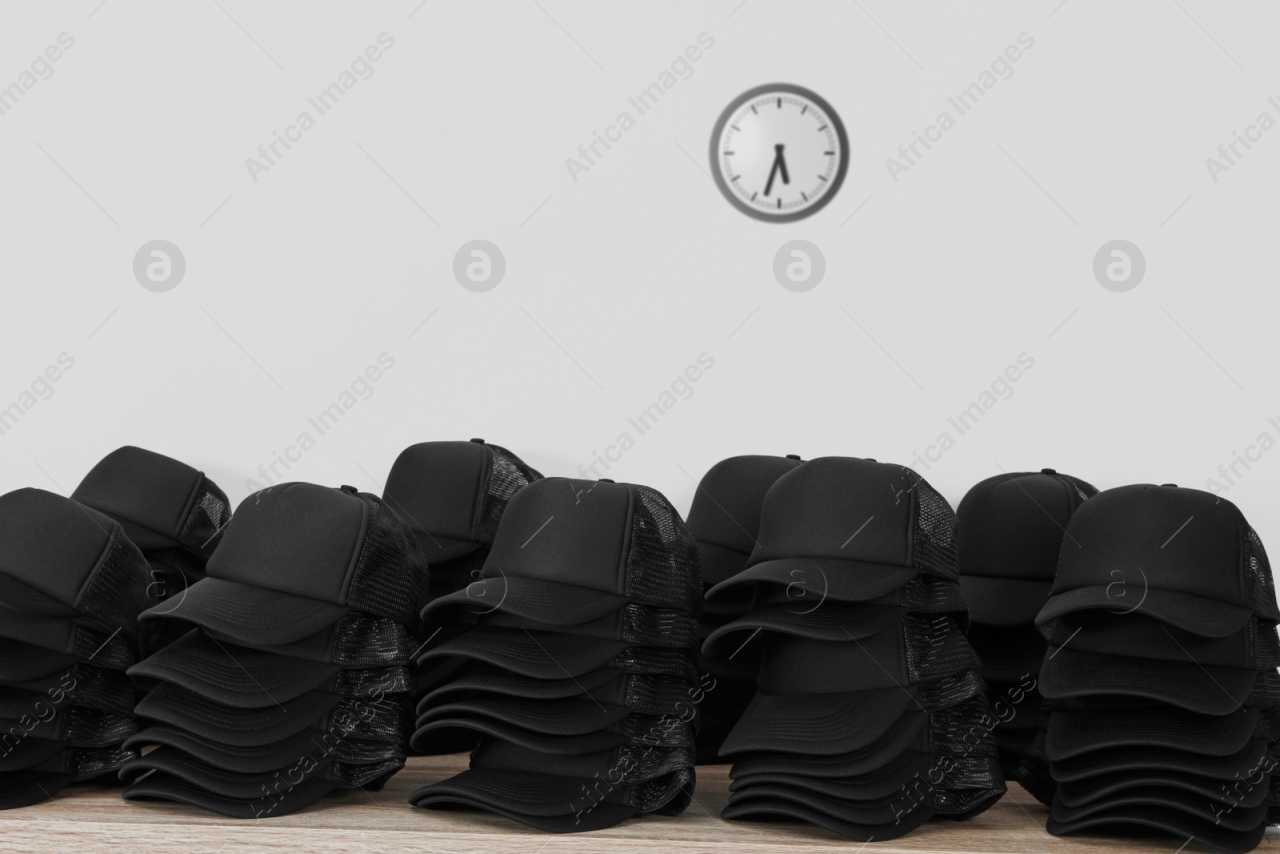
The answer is 5:33
